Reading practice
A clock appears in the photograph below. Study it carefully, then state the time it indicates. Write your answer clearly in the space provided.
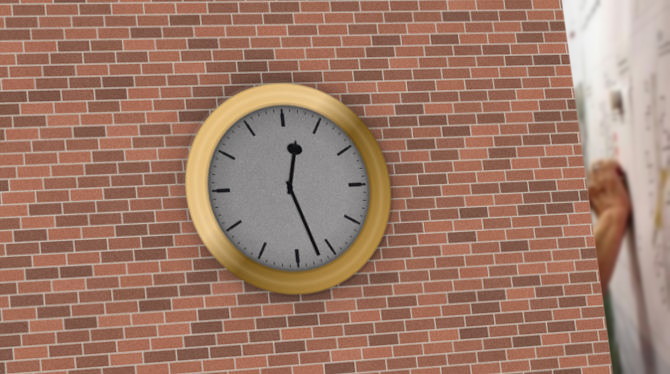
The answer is 12:27
